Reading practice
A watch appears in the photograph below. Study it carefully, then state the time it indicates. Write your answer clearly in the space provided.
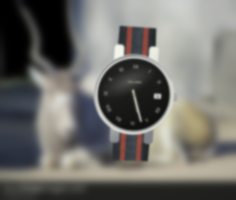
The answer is 5:27
